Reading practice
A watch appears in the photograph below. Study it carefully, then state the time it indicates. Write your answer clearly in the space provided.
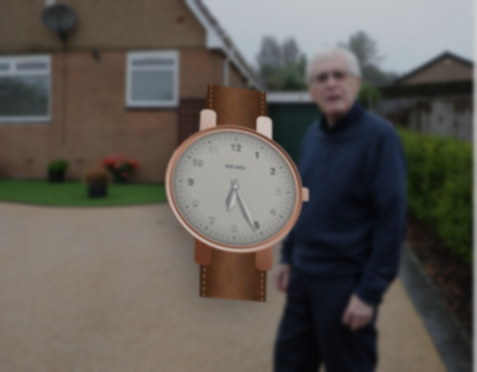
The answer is 6:26
